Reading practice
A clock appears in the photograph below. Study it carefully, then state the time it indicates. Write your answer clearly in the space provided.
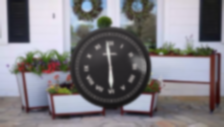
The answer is 5:59
